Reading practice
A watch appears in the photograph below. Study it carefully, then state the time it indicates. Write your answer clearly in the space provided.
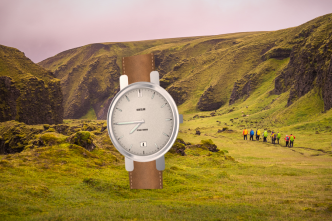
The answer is 7:45
